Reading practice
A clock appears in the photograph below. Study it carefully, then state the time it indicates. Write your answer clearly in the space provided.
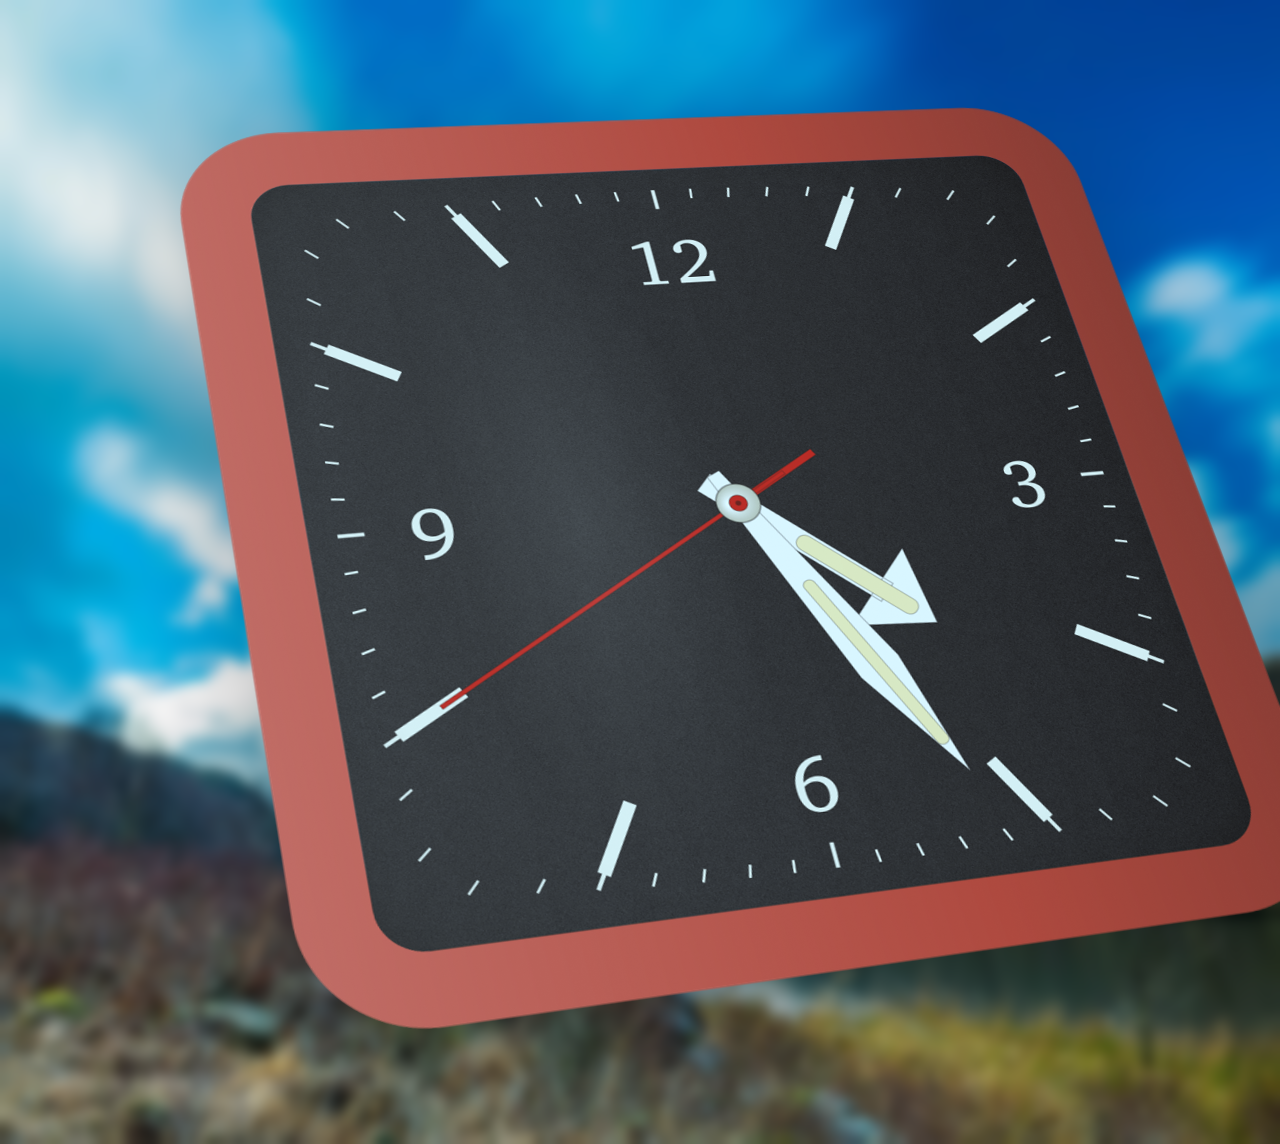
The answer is 4:25:40
